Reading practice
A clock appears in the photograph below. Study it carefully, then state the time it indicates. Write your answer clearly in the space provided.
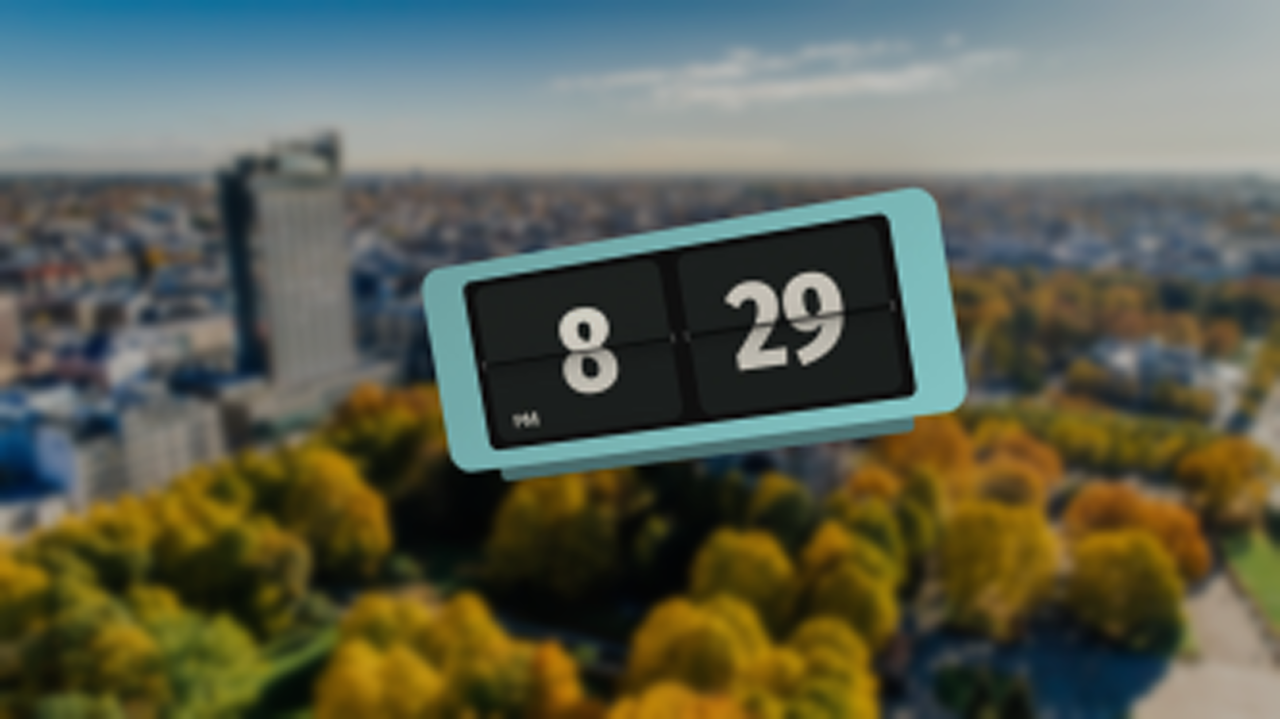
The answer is 8:29
